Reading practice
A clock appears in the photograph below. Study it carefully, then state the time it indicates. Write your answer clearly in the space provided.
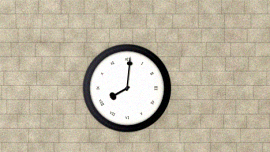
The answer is 8:01
